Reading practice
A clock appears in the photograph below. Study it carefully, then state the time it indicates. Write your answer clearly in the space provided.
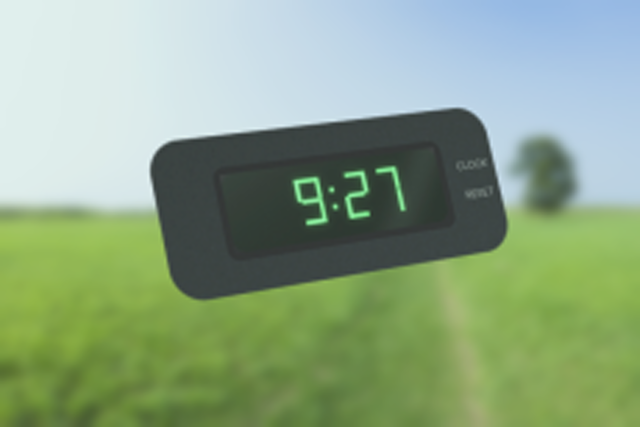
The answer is 9:27
